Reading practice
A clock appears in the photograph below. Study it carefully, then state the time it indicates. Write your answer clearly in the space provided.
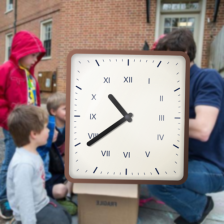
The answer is 10:39
